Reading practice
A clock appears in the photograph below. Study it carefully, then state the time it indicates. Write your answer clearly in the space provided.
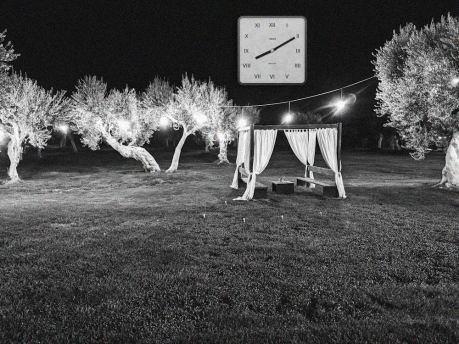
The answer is 8:10
